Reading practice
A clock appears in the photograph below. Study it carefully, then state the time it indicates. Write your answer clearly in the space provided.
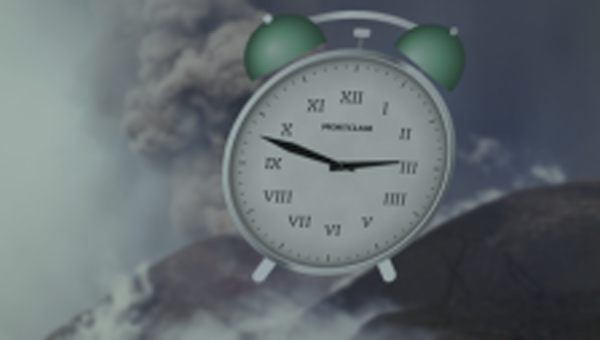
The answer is 2:48
